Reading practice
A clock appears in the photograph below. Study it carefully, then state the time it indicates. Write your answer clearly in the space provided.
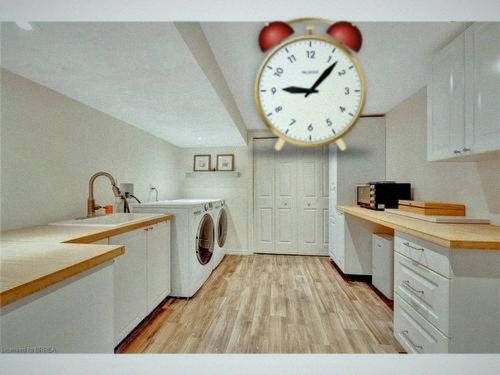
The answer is 9:07
